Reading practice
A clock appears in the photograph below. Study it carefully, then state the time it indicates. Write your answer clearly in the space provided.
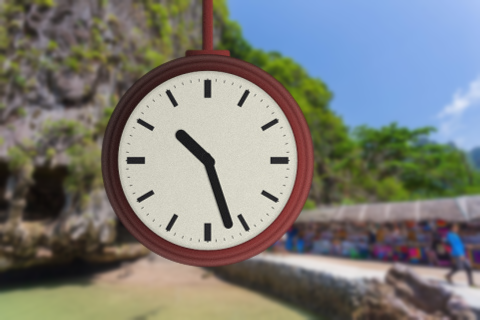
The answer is 10:27
